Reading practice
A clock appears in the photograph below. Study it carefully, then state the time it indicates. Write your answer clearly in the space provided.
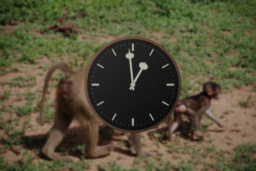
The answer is 12:59
